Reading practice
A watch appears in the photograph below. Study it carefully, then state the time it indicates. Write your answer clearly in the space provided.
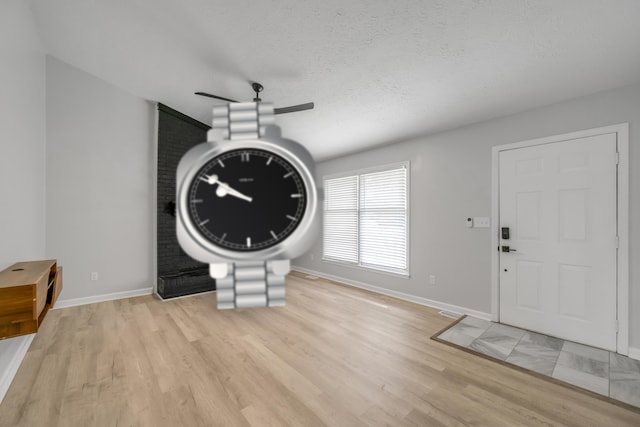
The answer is 9:51
